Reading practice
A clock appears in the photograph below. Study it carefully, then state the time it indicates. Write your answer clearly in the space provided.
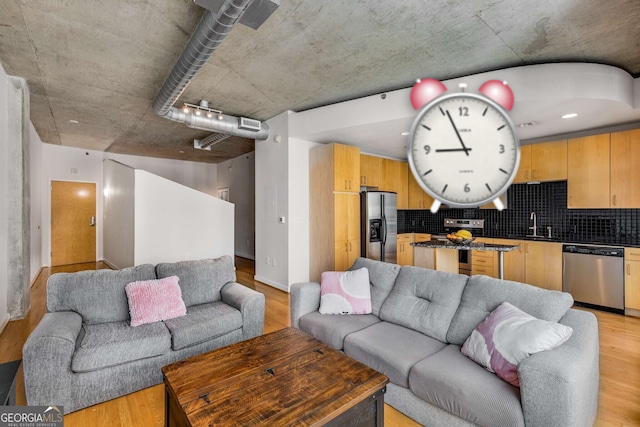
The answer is 8:56
